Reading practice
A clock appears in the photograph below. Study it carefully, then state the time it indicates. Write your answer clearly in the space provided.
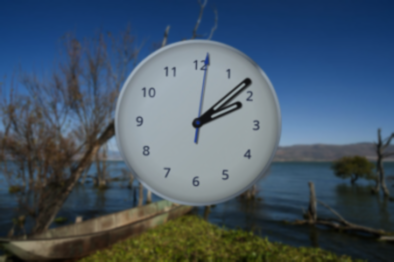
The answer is 2:08:01
